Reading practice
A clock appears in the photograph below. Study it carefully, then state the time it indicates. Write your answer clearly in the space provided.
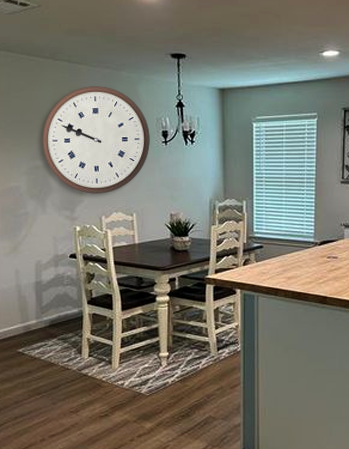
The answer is 9:49
